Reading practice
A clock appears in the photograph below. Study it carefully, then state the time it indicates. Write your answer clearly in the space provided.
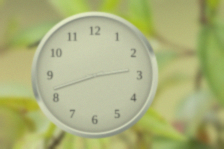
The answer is 2:42
